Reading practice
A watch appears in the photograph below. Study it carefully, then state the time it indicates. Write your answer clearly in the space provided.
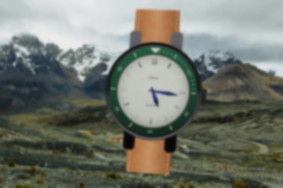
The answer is 5:16
